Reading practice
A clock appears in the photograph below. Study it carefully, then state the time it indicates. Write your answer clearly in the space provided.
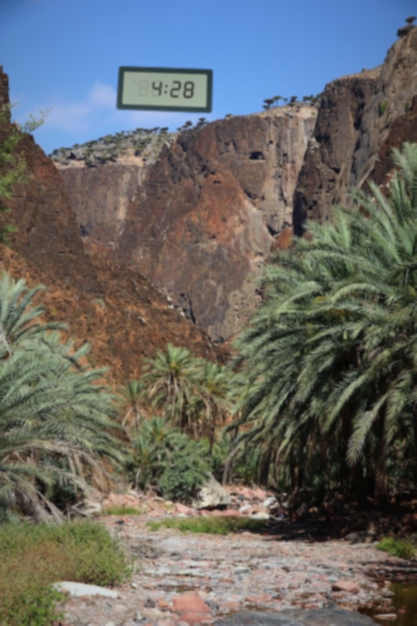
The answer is 4:28
